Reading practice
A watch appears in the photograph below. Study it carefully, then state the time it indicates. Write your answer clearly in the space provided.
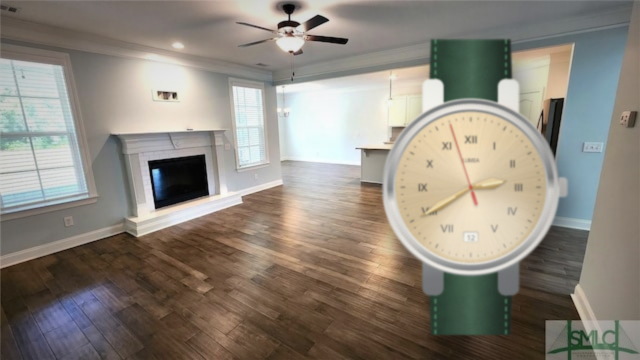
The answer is 2:39:57
